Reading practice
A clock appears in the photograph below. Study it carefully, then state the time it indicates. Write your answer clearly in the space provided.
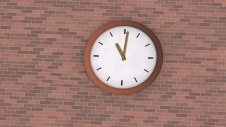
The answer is 11:01
